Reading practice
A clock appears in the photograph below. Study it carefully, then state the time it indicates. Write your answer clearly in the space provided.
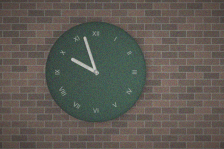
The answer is 9:57
